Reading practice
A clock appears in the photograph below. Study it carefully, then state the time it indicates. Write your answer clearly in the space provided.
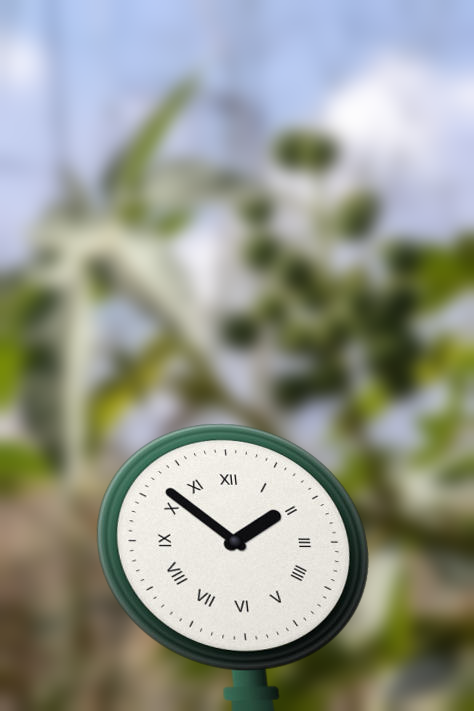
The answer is 1:52
